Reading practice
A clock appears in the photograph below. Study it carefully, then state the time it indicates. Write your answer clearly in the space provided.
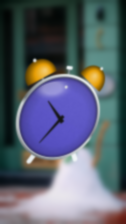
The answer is 10:36
